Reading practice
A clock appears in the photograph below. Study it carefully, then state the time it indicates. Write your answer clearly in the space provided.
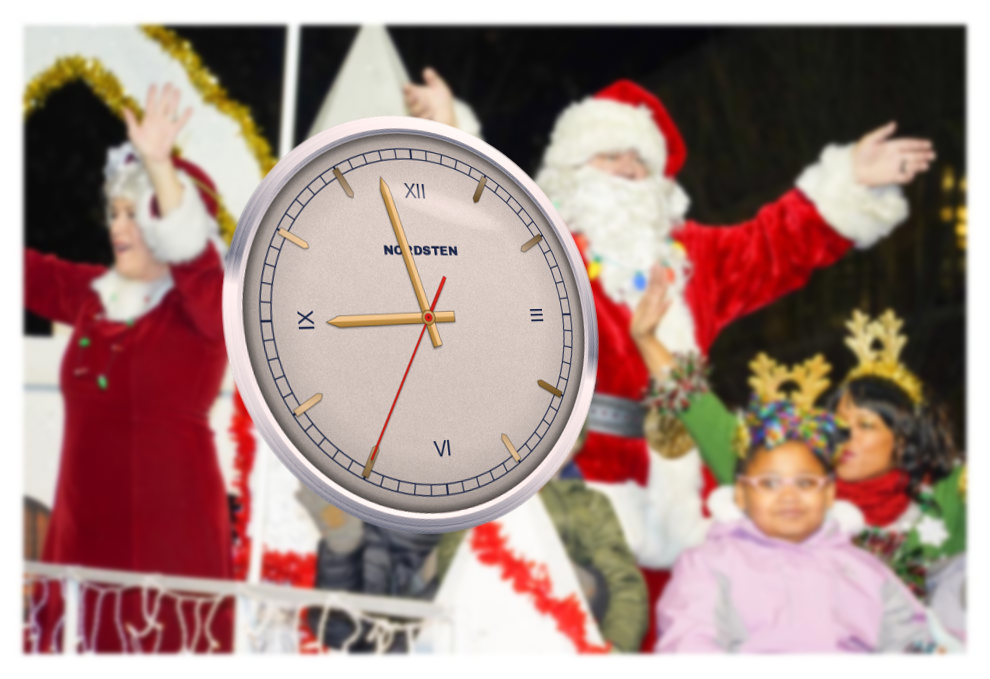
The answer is 8:57:35
